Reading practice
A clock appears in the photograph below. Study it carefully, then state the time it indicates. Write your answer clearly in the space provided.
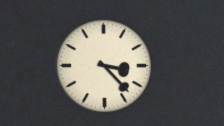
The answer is 3:23
